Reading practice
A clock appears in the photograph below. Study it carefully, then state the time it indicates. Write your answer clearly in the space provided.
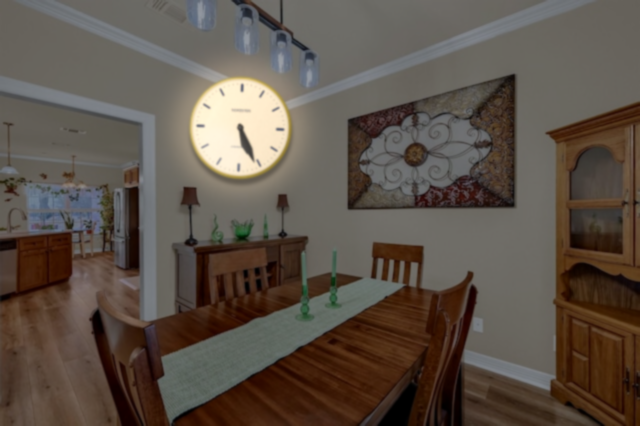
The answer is 5:26
